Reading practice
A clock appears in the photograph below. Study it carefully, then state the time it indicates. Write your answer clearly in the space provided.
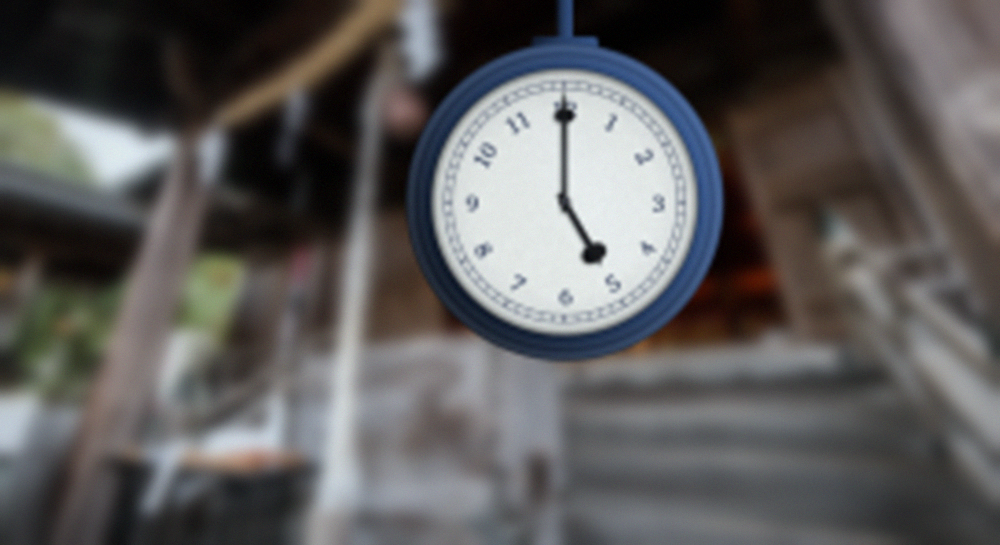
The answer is 5:00
